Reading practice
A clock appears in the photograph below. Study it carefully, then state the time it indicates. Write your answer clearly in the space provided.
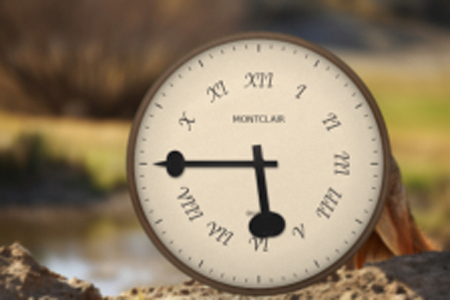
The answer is 5:45
